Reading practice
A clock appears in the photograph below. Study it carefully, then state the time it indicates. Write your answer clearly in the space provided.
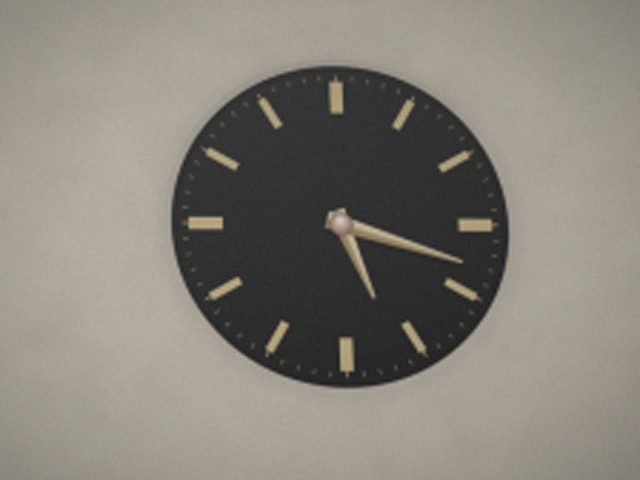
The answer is 5:18
